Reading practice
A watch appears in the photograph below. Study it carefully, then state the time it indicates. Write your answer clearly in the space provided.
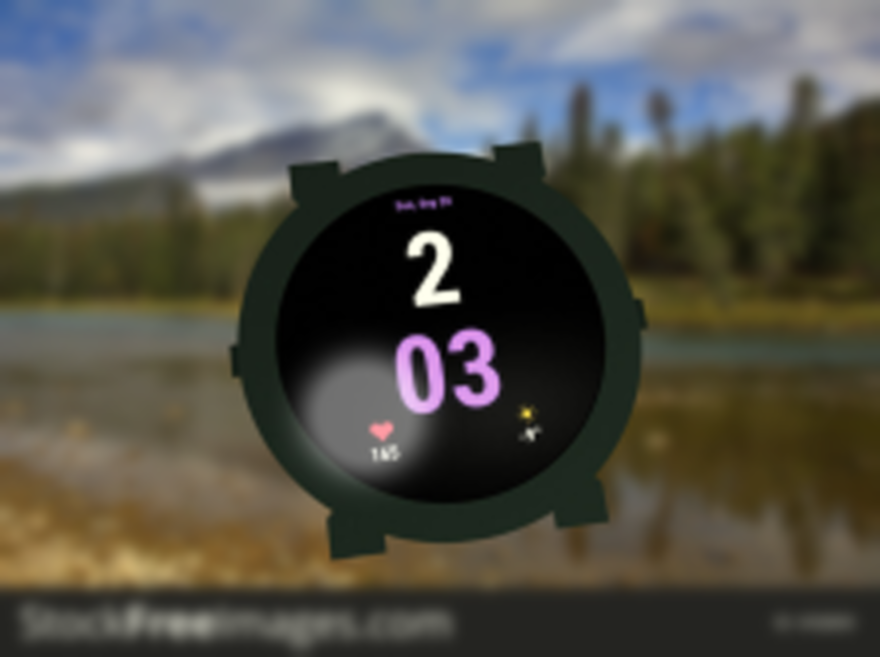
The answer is 2:03
